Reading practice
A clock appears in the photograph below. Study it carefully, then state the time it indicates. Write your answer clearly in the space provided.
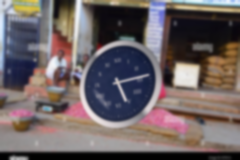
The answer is 5:14
